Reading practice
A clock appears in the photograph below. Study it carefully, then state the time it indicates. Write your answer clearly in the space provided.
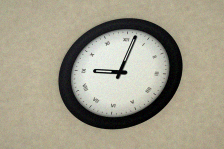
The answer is 9:02
